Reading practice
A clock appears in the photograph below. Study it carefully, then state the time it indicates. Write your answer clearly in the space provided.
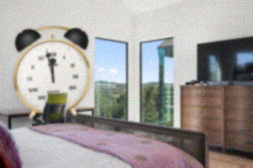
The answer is 11:58
